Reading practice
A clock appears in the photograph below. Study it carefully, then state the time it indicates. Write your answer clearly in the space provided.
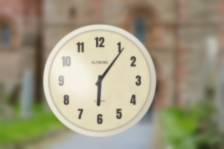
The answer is 6:06
